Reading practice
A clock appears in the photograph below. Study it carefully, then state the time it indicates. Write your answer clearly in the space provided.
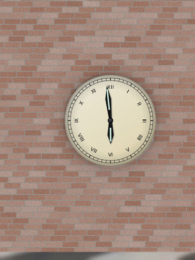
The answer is 5:59
